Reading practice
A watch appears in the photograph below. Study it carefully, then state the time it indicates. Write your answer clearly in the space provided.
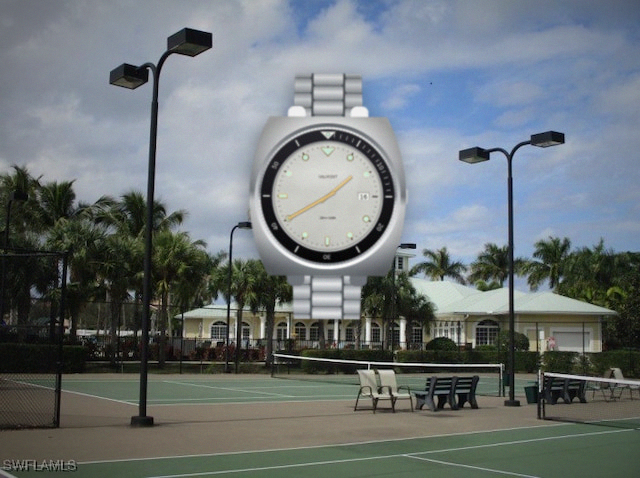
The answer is 1:40
